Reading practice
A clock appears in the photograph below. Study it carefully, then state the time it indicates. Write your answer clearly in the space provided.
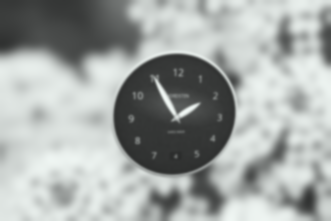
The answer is 1:55
